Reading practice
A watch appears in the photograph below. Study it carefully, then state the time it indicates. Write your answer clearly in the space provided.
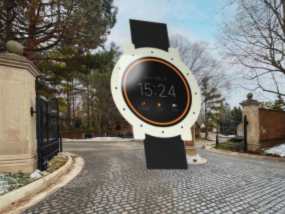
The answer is 15:24
